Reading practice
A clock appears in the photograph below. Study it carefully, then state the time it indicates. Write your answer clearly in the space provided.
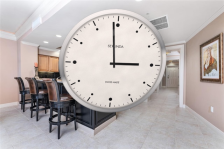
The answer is 2:59
